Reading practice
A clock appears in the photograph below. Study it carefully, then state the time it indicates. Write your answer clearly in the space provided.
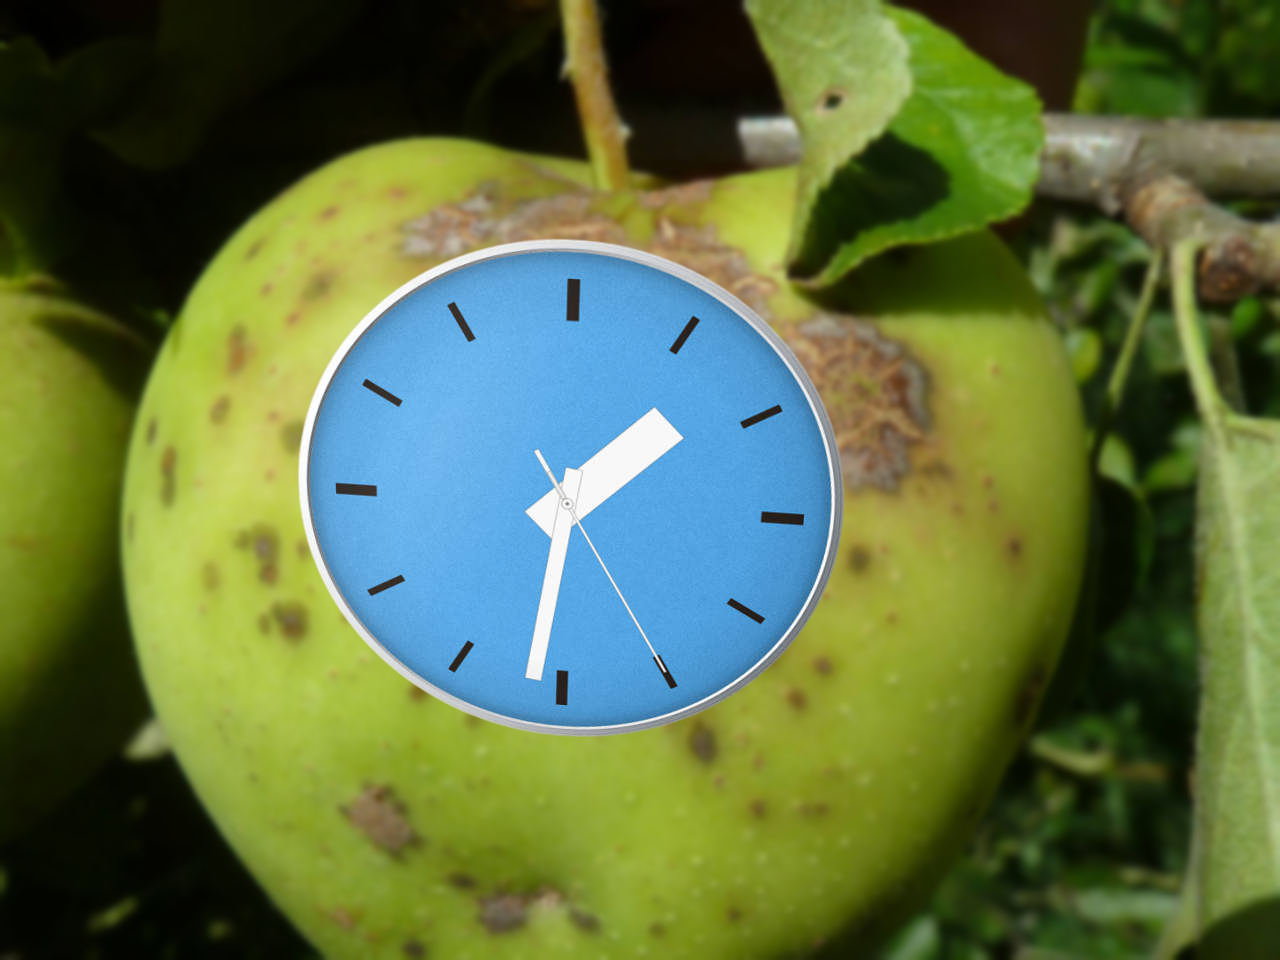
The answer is 1:31:25
